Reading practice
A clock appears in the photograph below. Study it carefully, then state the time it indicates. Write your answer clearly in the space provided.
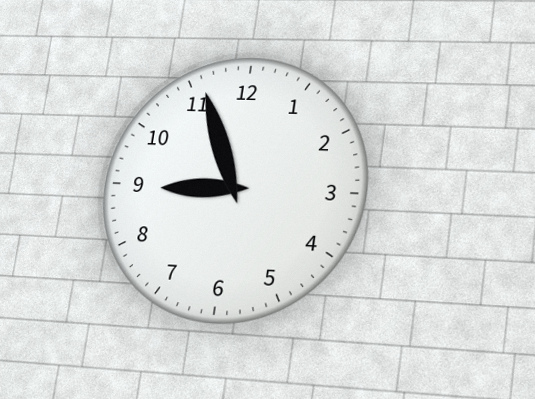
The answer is 8:56
